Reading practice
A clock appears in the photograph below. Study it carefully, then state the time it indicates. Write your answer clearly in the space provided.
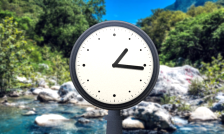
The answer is 1:16
